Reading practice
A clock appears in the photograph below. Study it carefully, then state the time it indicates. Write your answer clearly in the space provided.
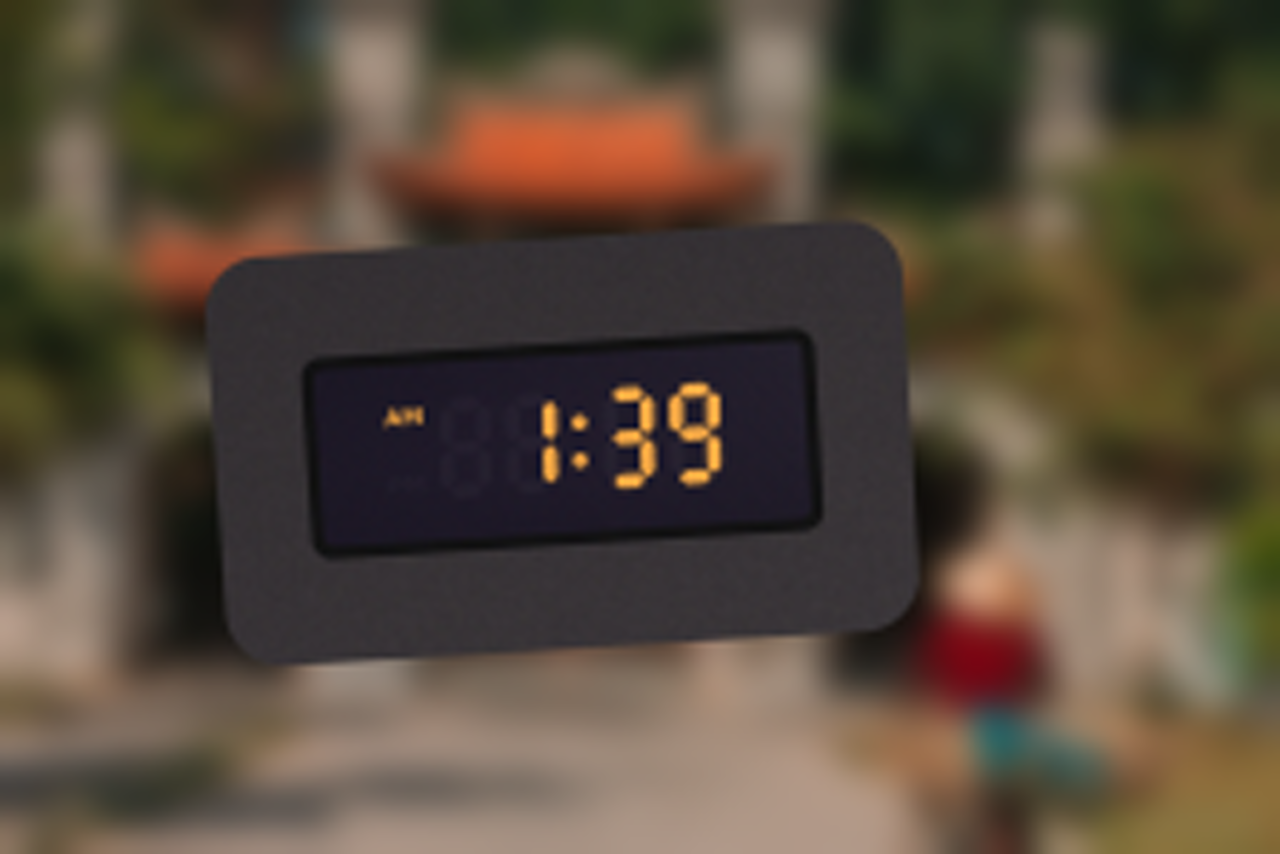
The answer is 1:39
